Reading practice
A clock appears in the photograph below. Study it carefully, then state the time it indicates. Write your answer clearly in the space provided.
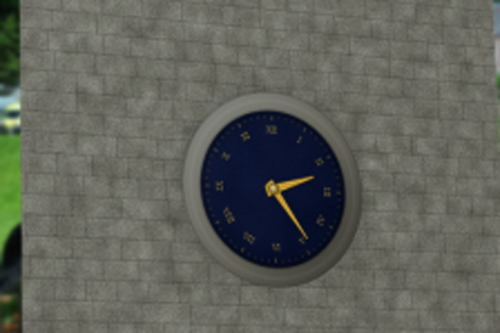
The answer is 2:24
